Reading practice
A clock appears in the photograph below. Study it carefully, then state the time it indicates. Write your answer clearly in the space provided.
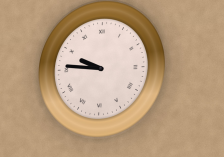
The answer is 9:46
